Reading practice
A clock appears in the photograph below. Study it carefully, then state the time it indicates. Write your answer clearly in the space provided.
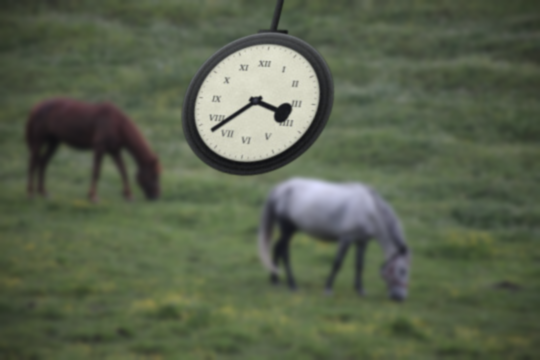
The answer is 3:38
